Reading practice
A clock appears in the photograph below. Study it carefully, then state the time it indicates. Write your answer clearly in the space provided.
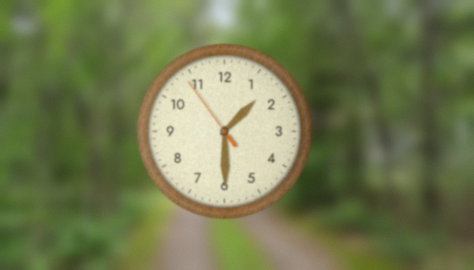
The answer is 1:29:54
